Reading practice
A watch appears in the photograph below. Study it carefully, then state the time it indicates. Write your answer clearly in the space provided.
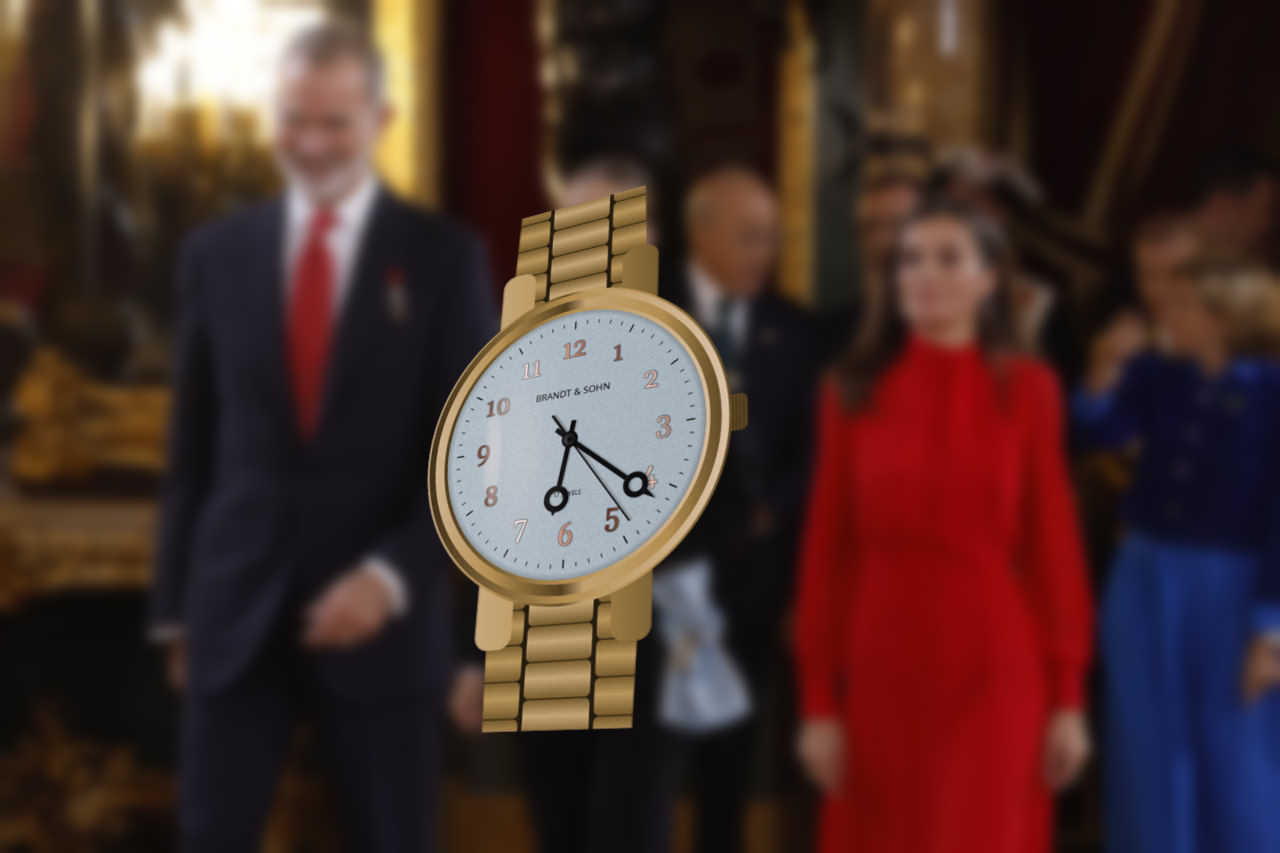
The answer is 6:21:24
